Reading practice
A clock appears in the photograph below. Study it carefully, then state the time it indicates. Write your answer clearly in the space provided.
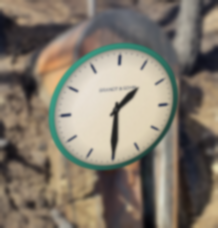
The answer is 1:30
